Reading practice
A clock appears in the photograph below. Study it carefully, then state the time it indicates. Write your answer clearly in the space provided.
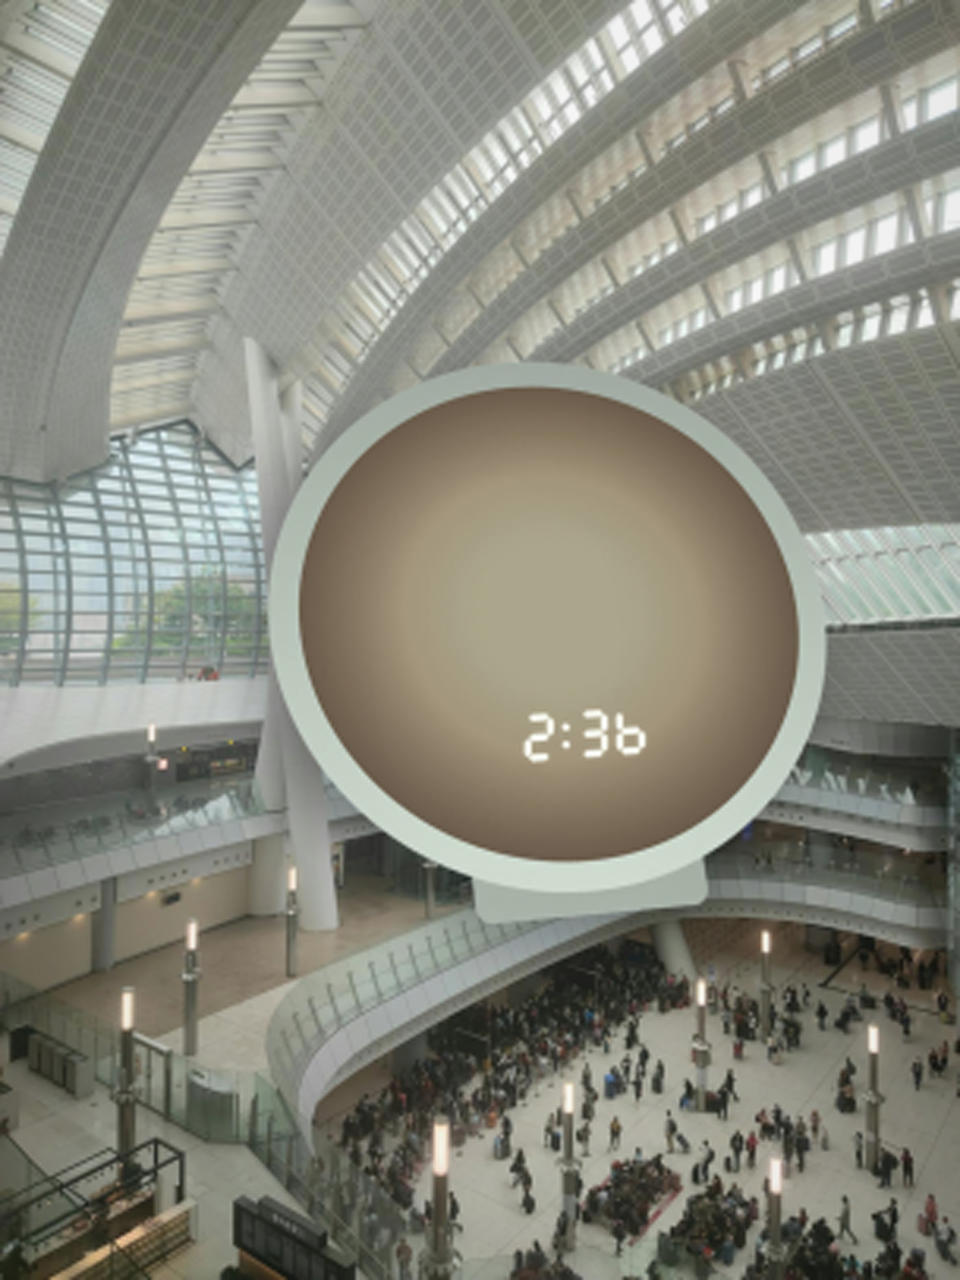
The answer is 2:36
